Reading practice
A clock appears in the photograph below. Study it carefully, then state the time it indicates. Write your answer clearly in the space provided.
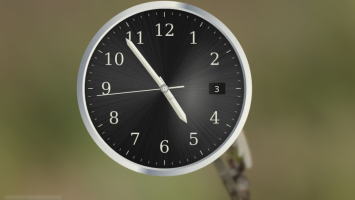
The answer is 4:53:44
